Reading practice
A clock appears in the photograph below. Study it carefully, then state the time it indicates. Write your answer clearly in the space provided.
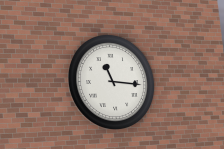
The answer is 11:16
